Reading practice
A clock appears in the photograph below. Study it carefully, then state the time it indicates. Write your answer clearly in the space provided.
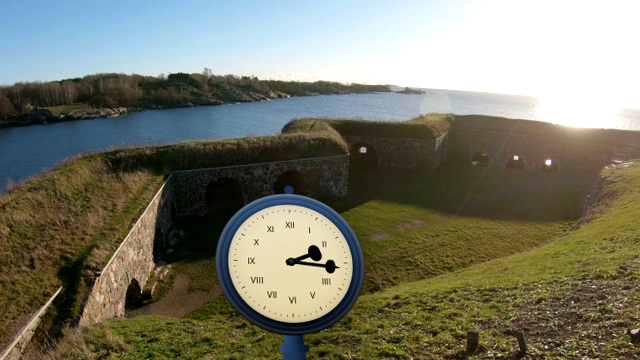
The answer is 2:16
